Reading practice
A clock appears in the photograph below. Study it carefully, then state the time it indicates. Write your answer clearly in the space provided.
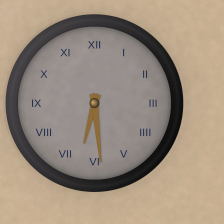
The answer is 6:29
